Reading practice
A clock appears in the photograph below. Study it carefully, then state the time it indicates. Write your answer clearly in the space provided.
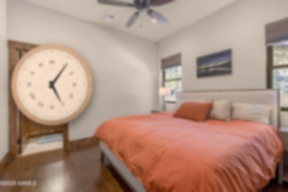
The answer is 5:06
